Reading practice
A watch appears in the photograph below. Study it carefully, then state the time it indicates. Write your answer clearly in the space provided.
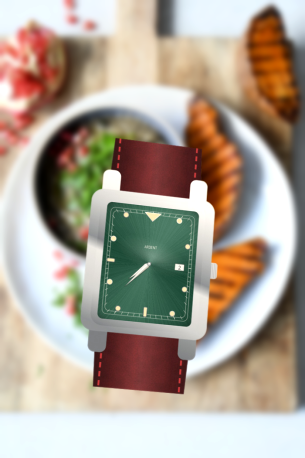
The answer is 7:37
